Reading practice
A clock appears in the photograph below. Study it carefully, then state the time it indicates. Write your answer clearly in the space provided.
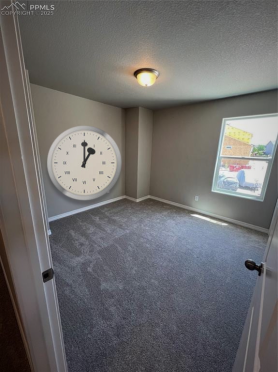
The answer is 1:00
